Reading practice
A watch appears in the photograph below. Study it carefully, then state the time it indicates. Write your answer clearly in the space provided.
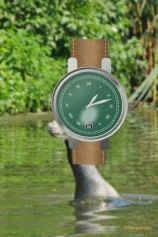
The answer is 1:12
